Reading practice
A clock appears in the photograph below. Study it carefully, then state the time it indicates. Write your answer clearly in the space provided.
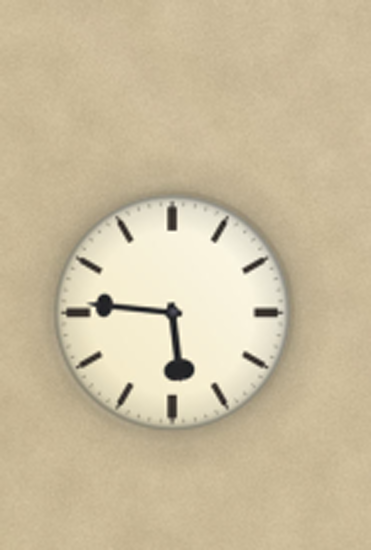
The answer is 5:46
